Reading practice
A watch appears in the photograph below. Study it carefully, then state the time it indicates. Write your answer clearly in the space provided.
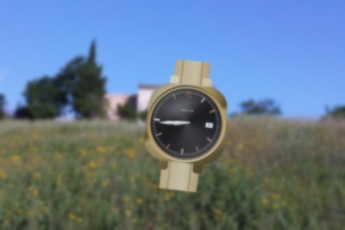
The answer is 8:44
